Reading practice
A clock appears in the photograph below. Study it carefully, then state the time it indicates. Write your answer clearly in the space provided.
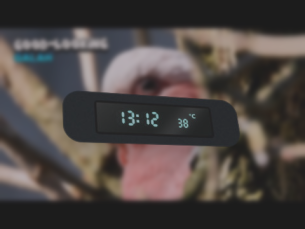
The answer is 13:12
